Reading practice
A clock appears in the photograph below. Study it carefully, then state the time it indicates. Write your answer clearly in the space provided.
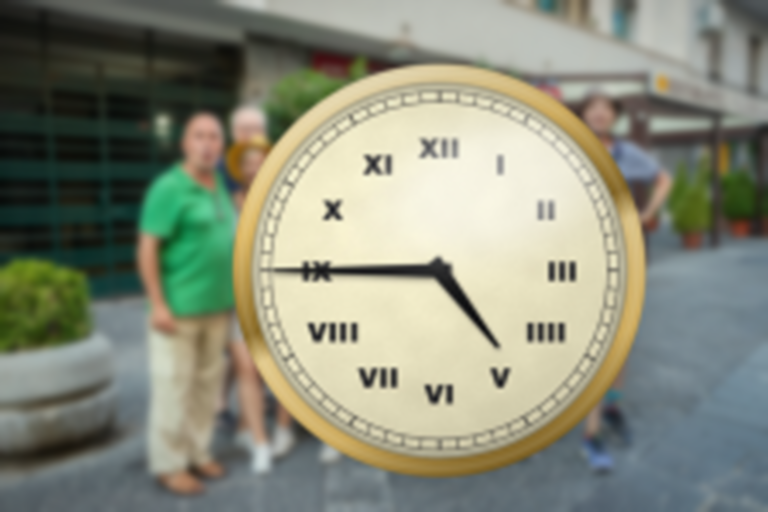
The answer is 4:45
